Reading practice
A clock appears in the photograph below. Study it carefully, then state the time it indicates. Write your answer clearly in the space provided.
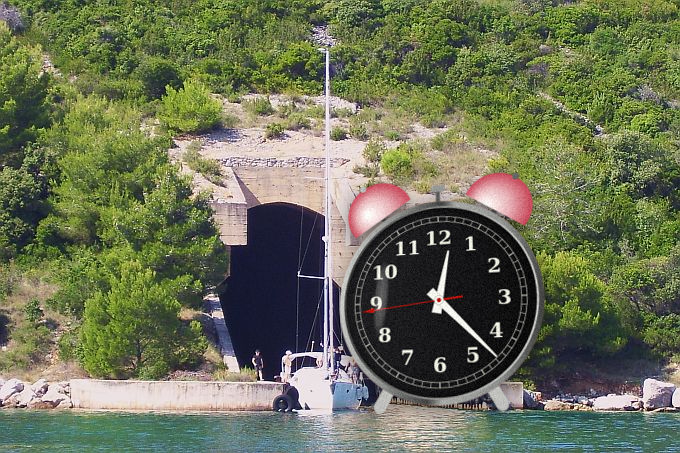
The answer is 12:22:44
